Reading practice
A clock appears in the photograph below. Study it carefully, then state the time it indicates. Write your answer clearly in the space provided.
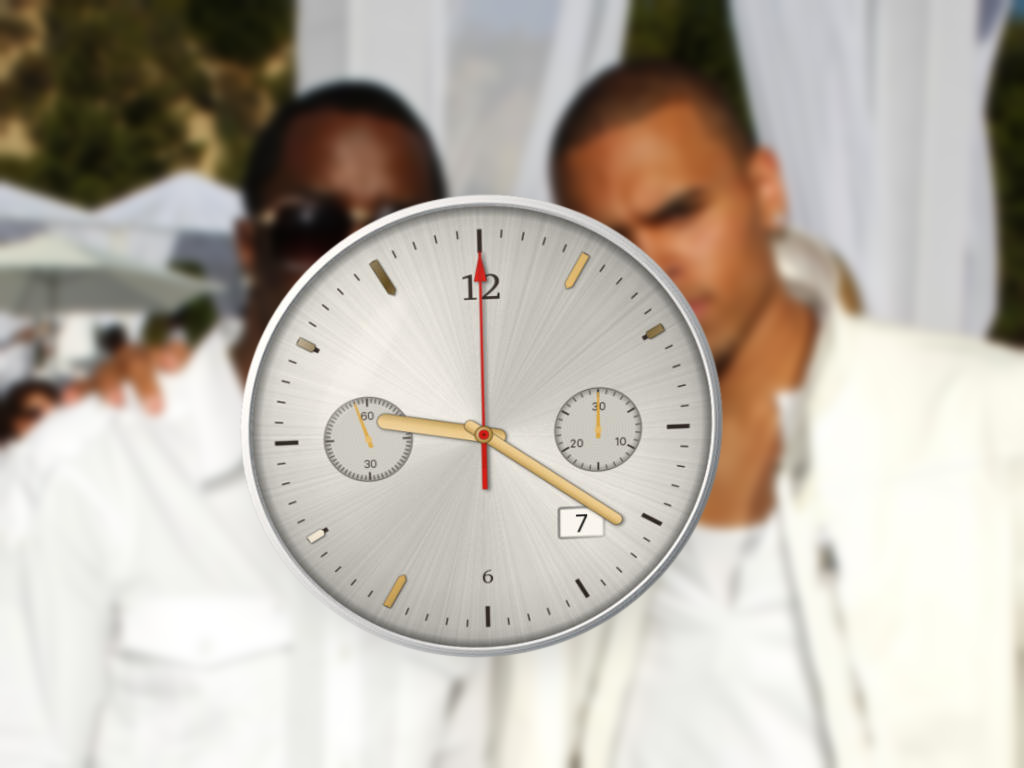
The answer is 9:20:57
